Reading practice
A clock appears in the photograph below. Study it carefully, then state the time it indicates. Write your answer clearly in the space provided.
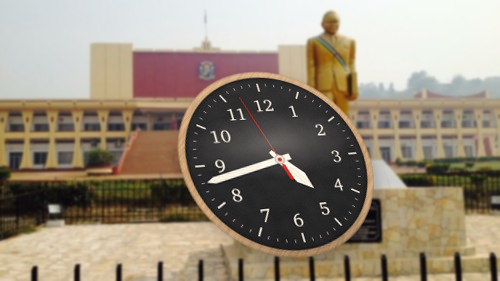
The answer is 4:42:57
